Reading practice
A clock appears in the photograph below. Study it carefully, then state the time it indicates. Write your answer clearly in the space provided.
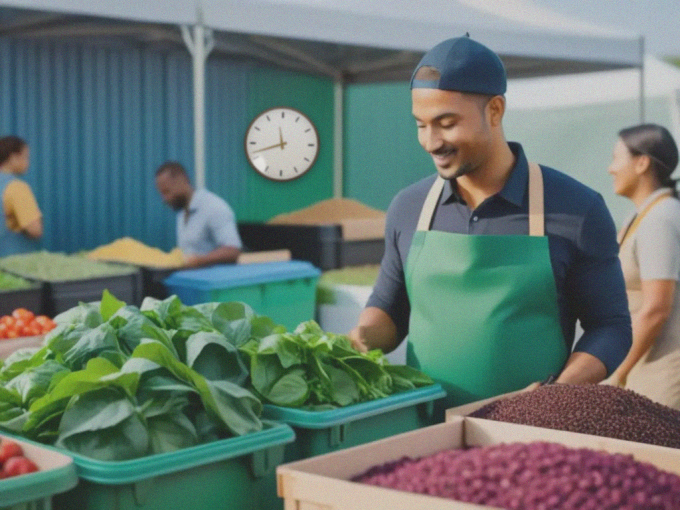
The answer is 11:42
